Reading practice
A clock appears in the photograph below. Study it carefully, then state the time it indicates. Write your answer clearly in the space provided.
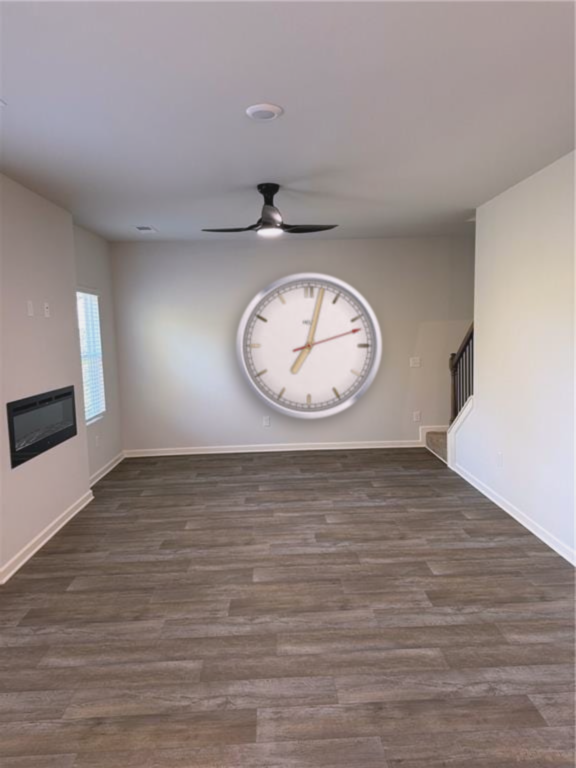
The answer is 7:02:12
